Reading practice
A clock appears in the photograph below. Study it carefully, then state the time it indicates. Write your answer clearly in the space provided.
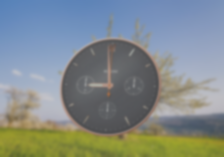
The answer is 8:59
